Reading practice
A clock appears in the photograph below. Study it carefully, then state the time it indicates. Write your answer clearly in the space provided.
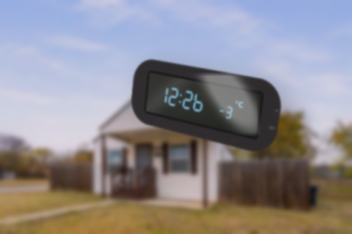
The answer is 12:26
